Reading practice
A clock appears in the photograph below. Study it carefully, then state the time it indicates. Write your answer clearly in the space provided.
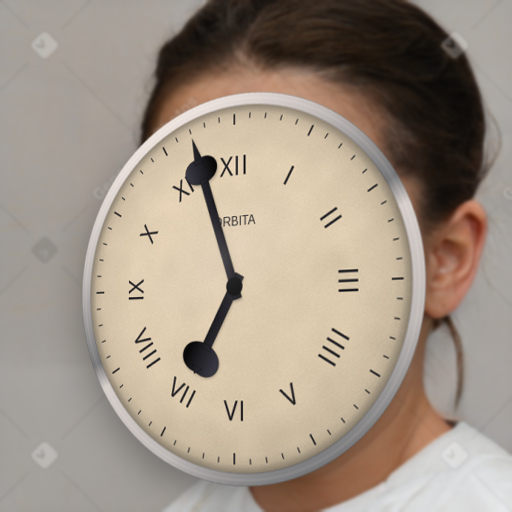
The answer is 6:57
